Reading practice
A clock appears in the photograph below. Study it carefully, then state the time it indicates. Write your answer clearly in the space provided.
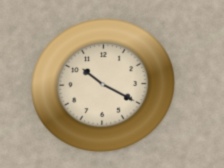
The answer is 10:20
